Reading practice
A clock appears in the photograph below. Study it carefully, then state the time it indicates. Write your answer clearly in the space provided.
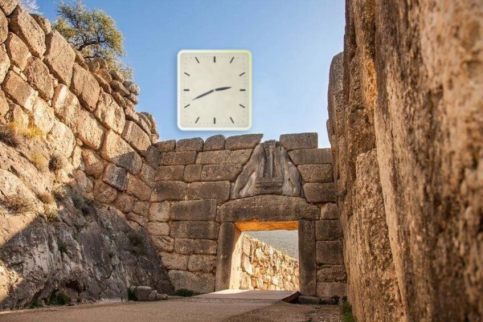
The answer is 2:41
